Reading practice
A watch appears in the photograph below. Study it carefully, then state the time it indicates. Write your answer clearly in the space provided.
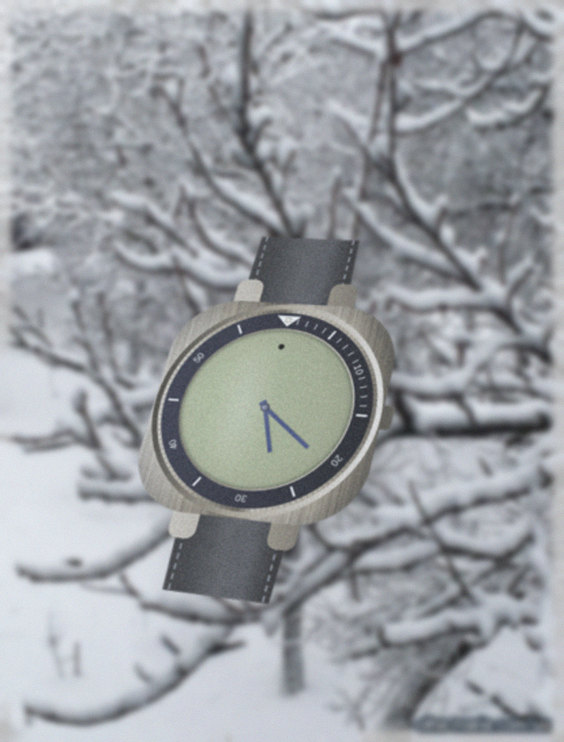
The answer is 5:21
